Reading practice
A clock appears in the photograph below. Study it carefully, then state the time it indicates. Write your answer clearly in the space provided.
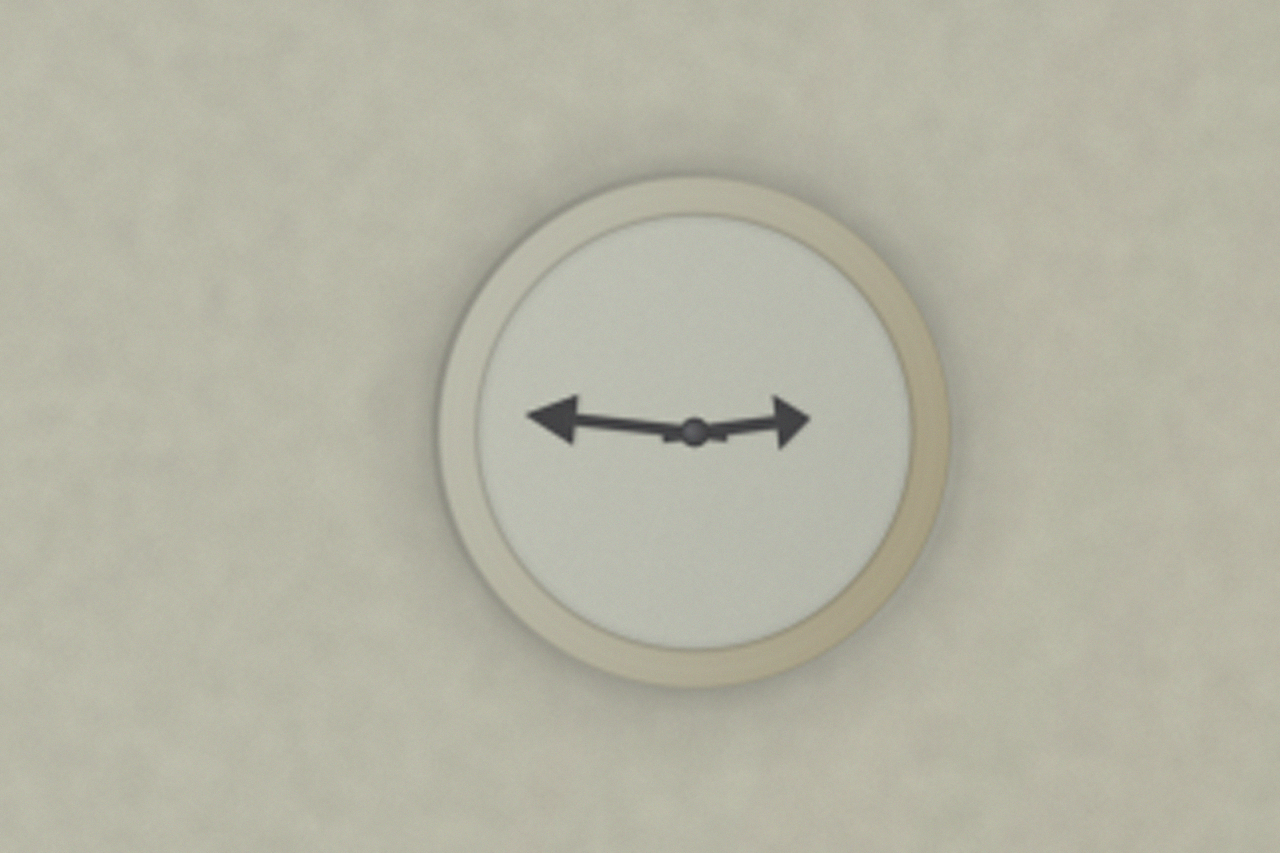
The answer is 2:46
